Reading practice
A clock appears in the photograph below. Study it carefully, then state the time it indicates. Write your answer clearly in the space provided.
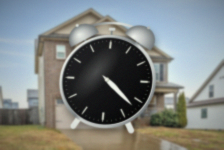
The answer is 4:22
